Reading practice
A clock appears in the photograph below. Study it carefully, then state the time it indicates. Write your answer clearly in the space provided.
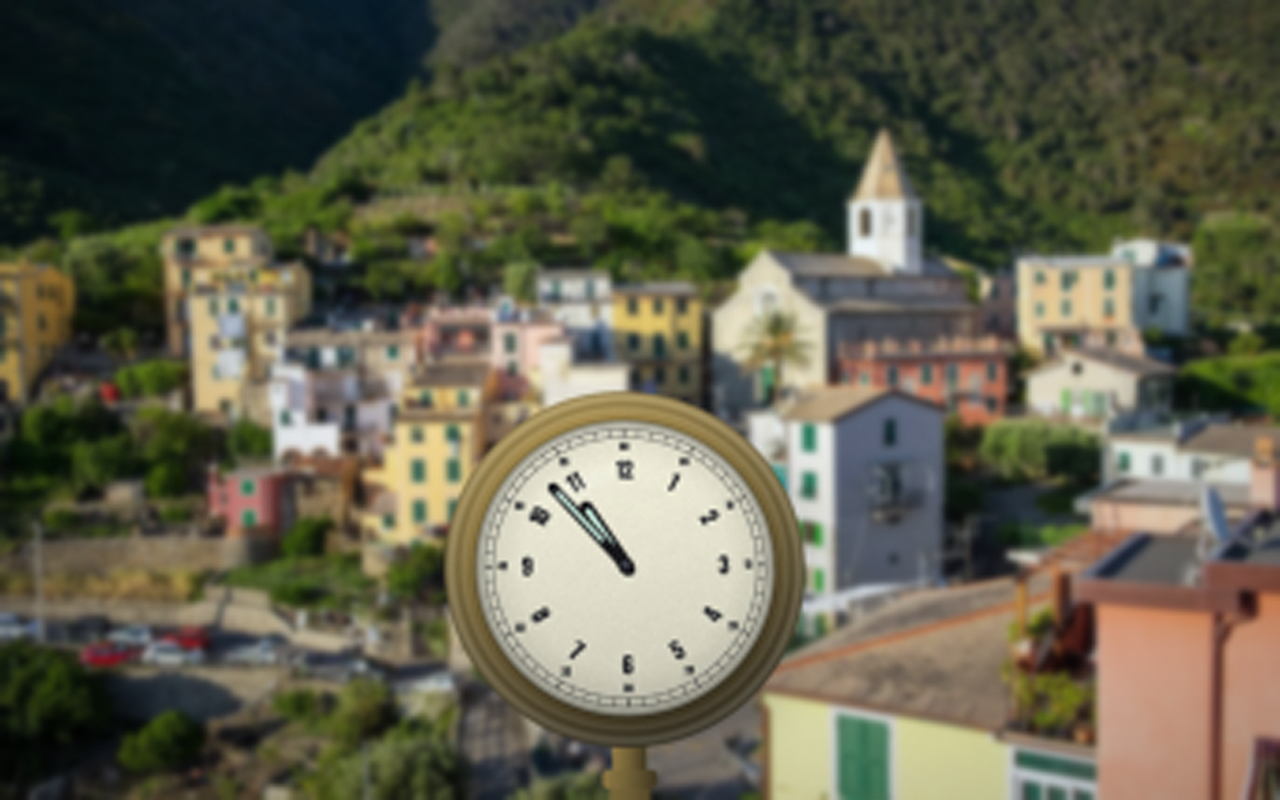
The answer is 10:53
